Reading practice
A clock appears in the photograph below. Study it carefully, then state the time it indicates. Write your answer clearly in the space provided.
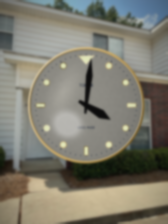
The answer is 4:01
